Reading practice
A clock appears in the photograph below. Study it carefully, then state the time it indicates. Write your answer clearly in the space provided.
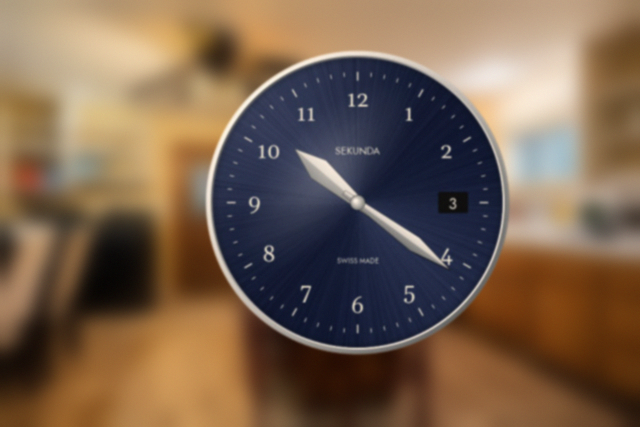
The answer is 10:21
